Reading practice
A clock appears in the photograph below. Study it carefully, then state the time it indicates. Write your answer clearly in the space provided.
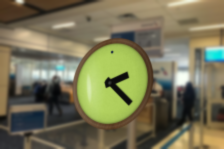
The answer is 2:22
